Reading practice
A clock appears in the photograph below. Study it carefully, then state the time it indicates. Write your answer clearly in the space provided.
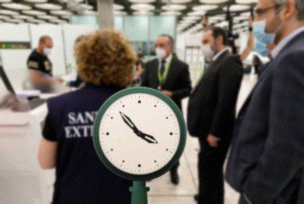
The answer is 3:53
